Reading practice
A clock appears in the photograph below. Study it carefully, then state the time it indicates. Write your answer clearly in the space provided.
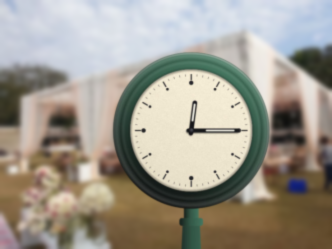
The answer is 12:15
